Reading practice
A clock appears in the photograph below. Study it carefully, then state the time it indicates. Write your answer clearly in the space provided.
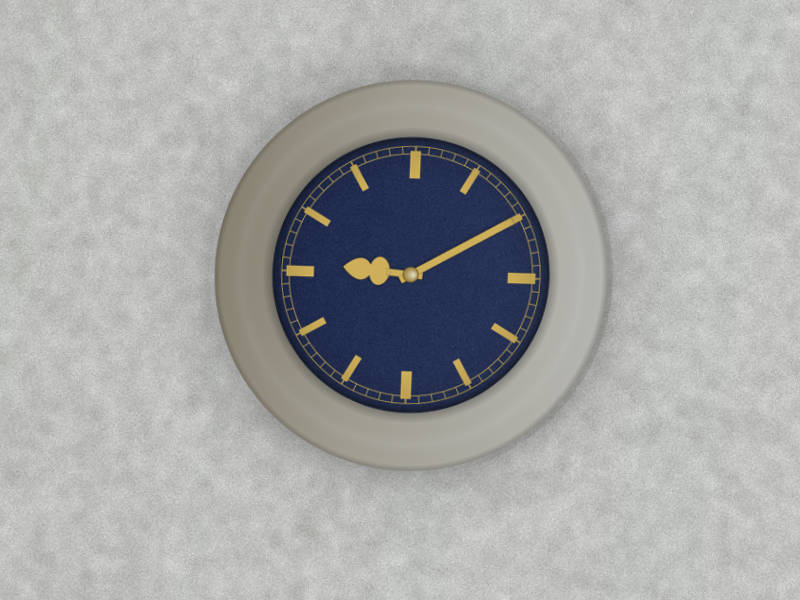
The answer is 9:10
